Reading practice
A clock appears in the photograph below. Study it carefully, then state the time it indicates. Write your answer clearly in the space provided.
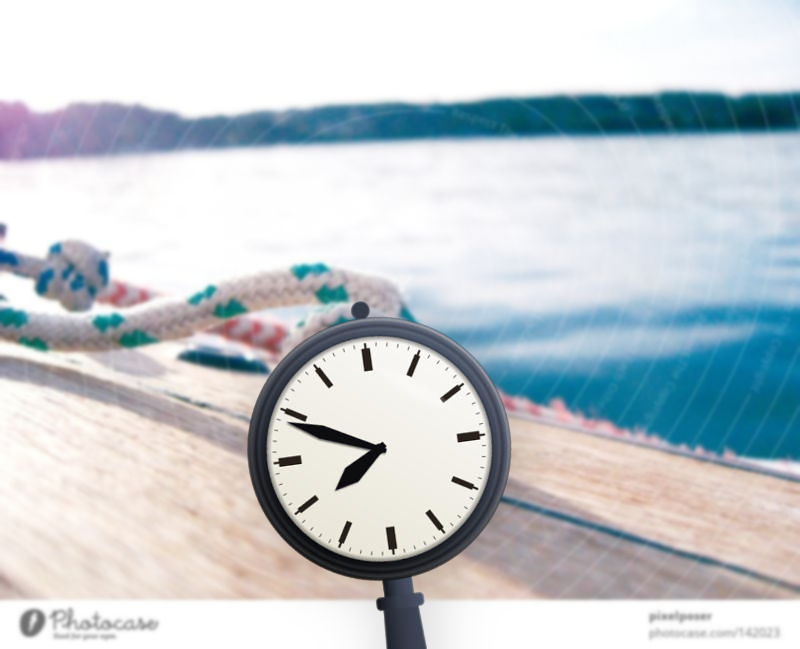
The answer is 7:49
